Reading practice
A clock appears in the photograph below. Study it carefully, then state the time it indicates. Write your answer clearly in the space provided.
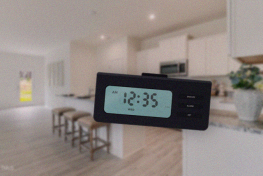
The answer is 12:35
